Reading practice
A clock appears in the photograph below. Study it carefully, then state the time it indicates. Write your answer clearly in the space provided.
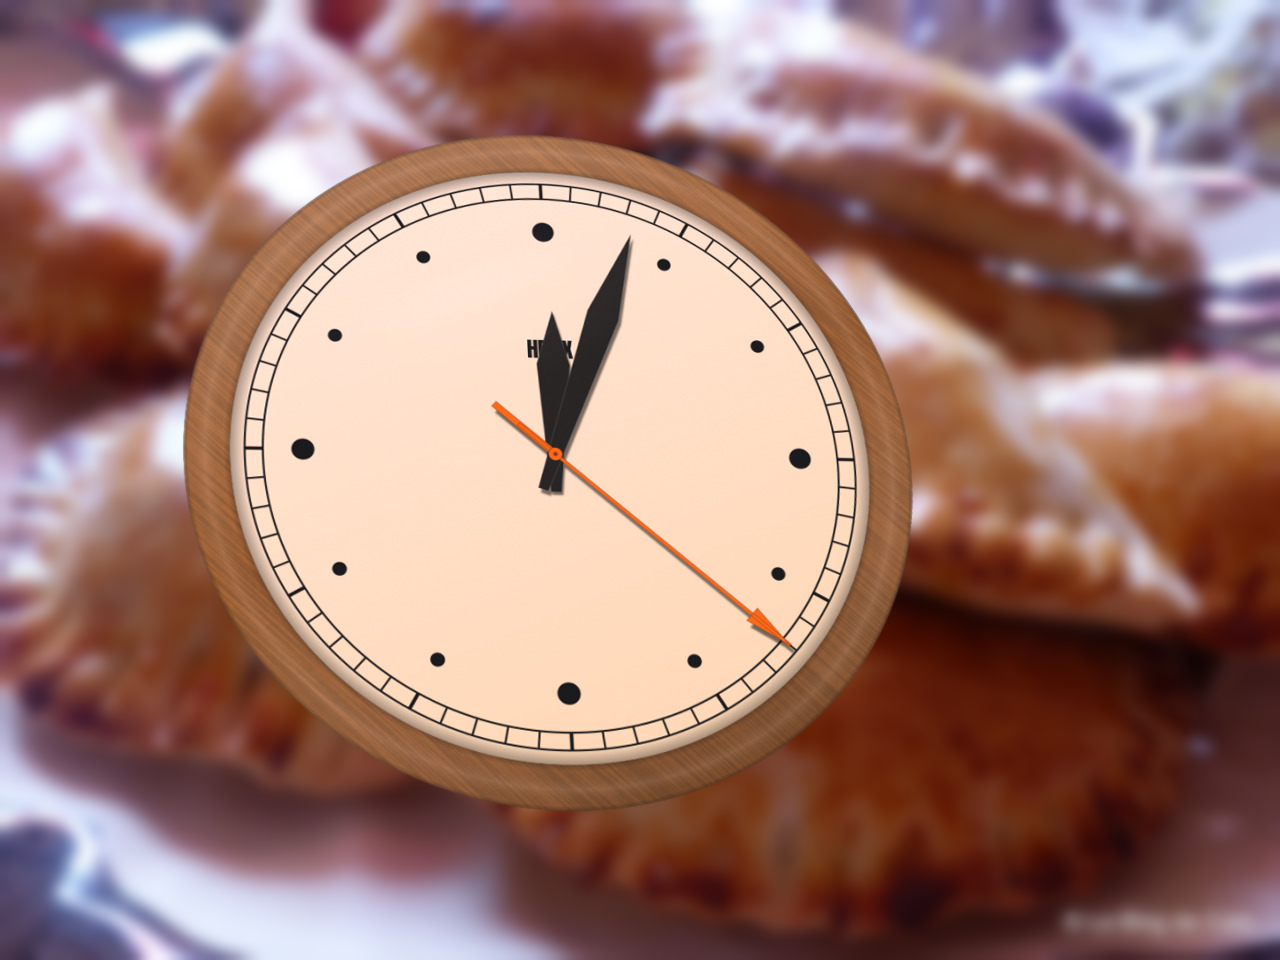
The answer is 12:03:22
